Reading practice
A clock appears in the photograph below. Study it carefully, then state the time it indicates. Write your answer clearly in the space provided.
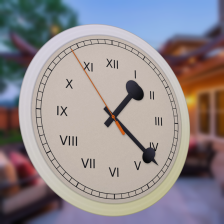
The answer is 1:21:54
